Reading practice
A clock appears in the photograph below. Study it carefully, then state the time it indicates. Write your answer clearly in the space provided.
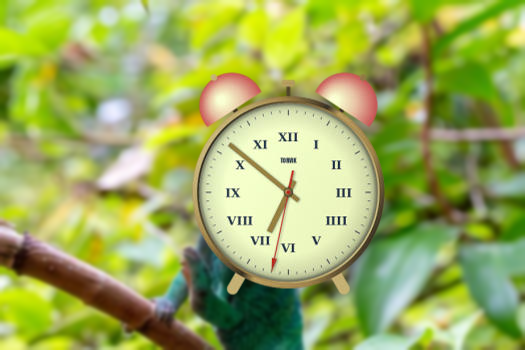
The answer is 6:51:32
